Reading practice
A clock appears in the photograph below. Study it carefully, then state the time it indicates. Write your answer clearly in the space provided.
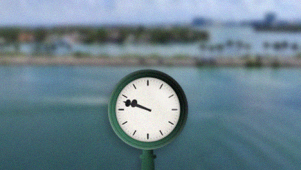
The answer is 9:48
